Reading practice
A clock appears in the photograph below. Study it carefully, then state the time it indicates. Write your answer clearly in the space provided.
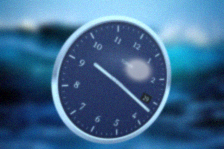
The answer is 9:17
